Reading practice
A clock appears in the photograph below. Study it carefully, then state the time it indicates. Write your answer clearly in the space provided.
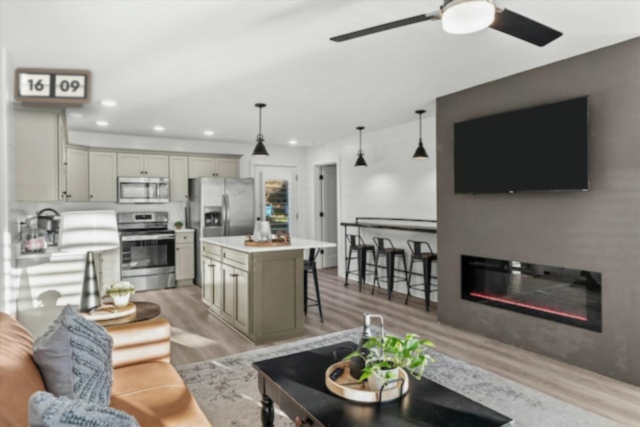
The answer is 16:09
